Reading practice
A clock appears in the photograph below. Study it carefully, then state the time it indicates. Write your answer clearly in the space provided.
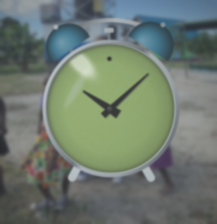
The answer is 10:08
